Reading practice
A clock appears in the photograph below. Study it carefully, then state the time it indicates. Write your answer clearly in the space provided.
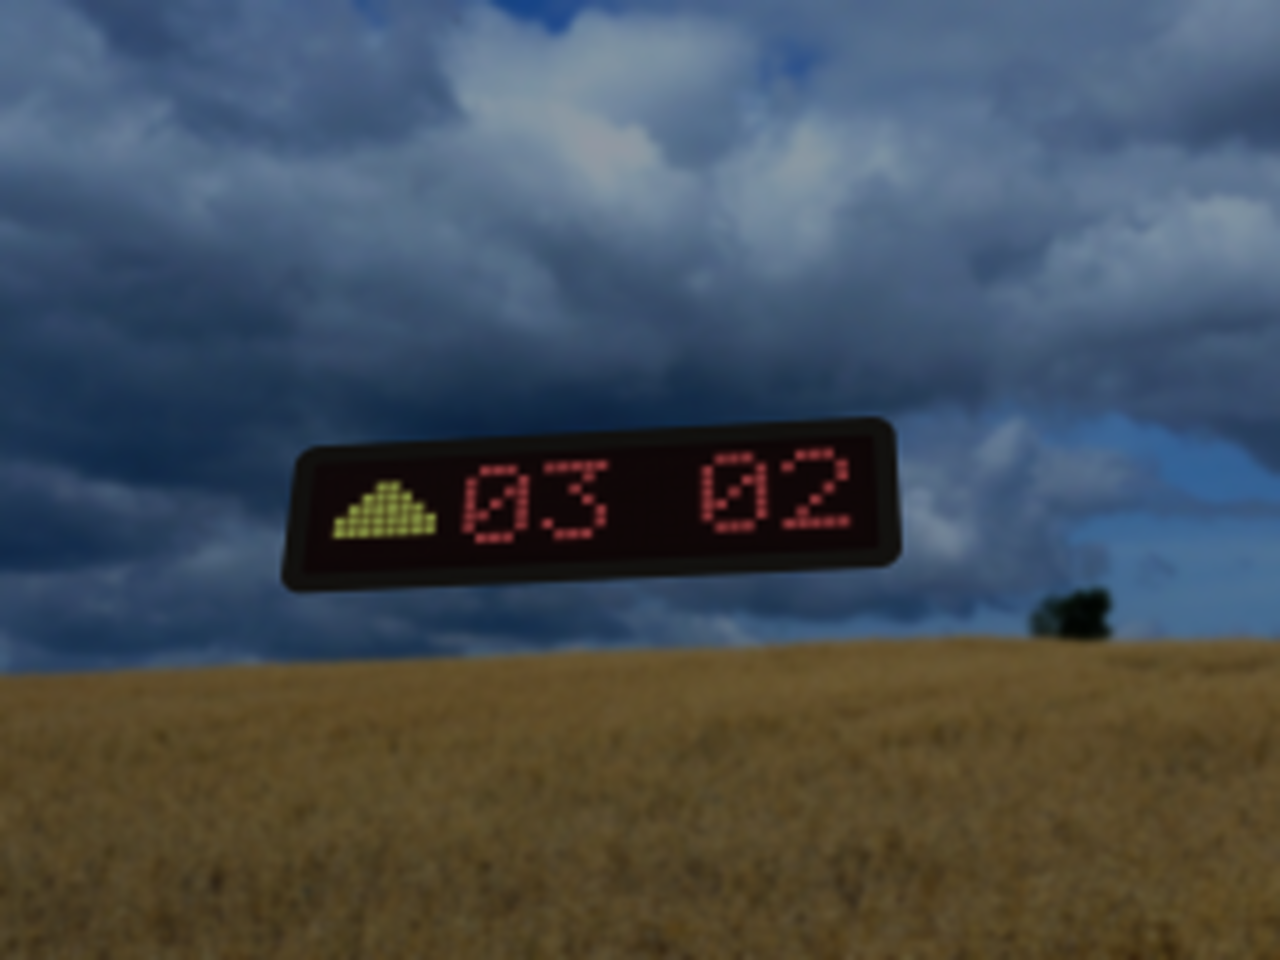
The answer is 3:02
